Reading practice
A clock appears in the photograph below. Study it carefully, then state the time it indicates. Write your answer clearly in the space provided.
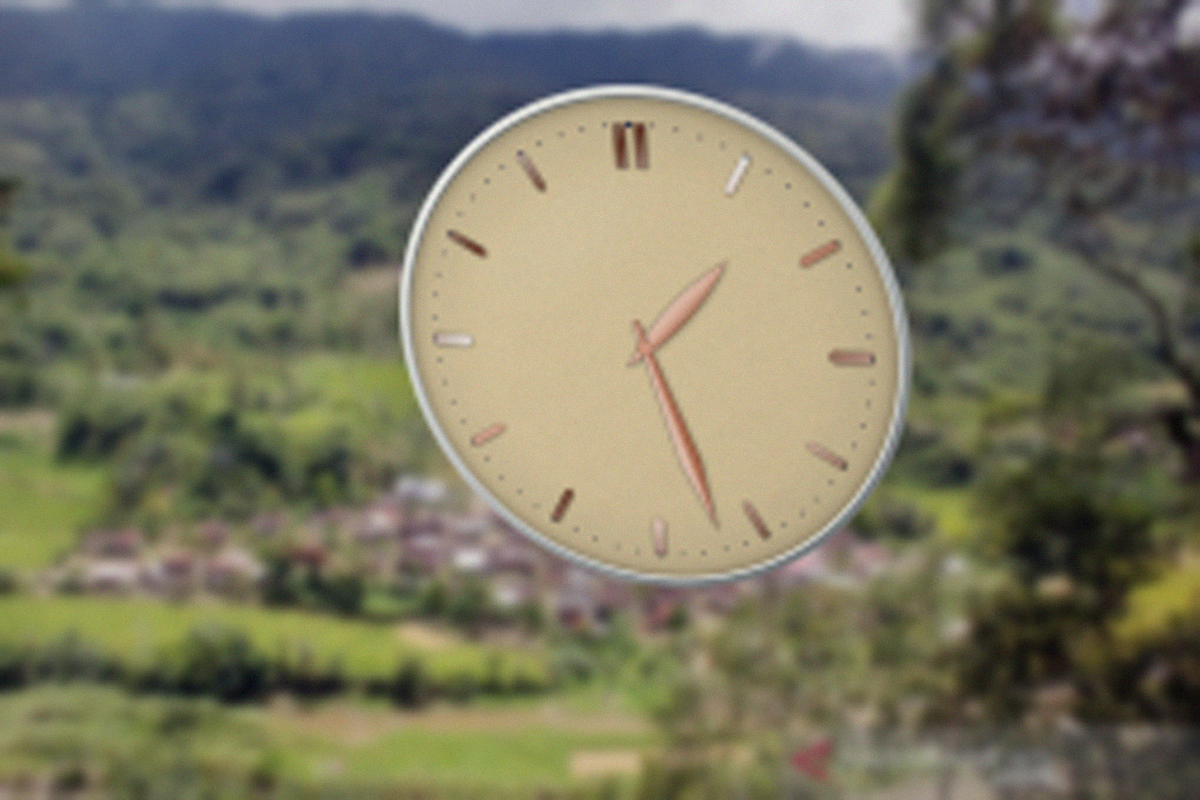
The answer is 1:27
